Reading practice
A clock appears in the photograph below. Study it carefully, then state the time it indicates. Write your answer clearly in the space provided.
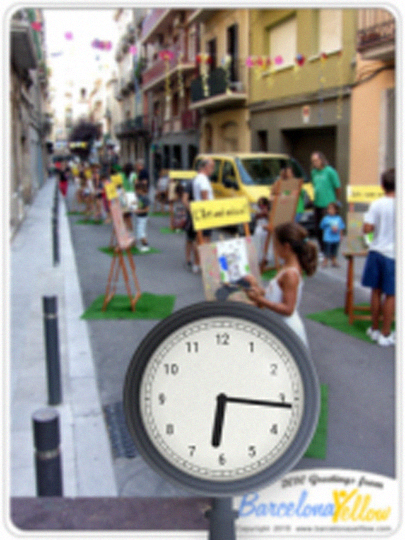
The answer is 6:16
